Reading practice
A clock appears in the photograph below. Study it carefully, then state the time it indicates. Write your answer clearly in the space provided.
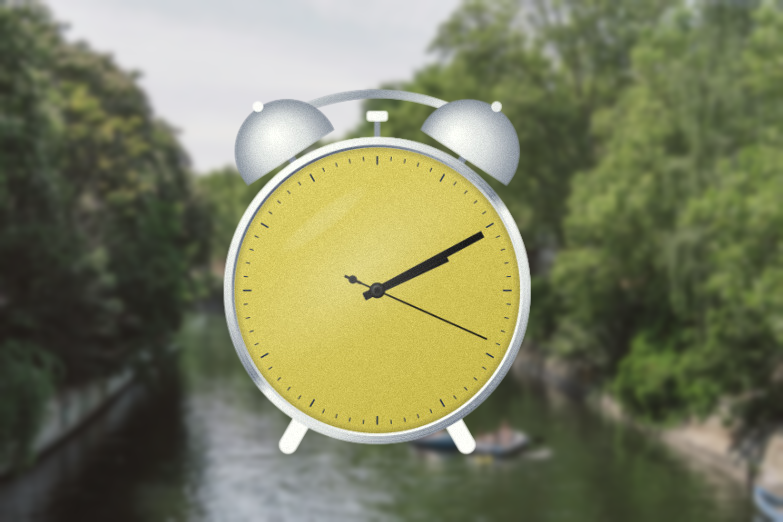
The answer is 2:10:19
